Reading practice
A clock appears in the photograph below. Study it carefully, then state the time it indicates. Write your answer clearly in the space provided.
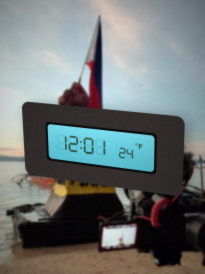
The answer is 12:01
